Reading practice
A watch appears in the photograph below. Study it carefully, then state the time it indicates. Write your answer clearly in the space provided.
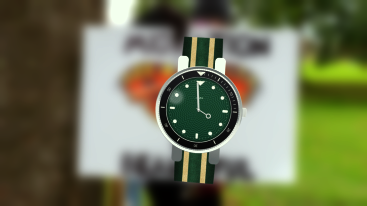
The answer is 3:59
